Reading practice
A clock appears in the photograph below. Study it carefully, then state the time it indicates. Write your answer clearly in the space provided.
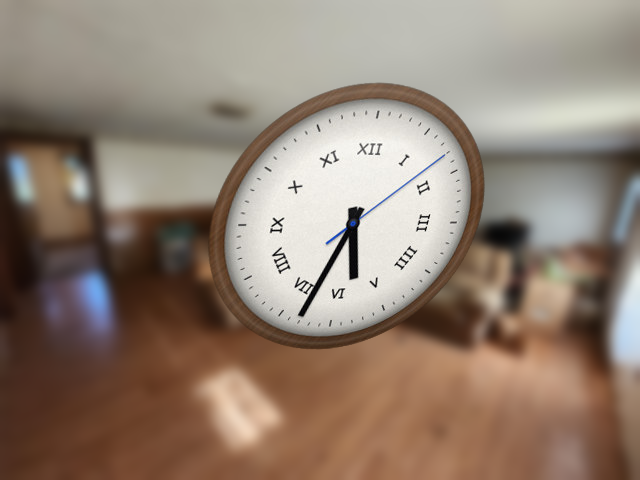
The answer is 5:33:08
